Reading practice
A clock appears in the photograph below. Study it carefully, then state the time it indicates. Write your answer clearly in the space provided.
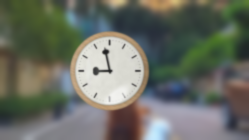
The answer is 8:58
